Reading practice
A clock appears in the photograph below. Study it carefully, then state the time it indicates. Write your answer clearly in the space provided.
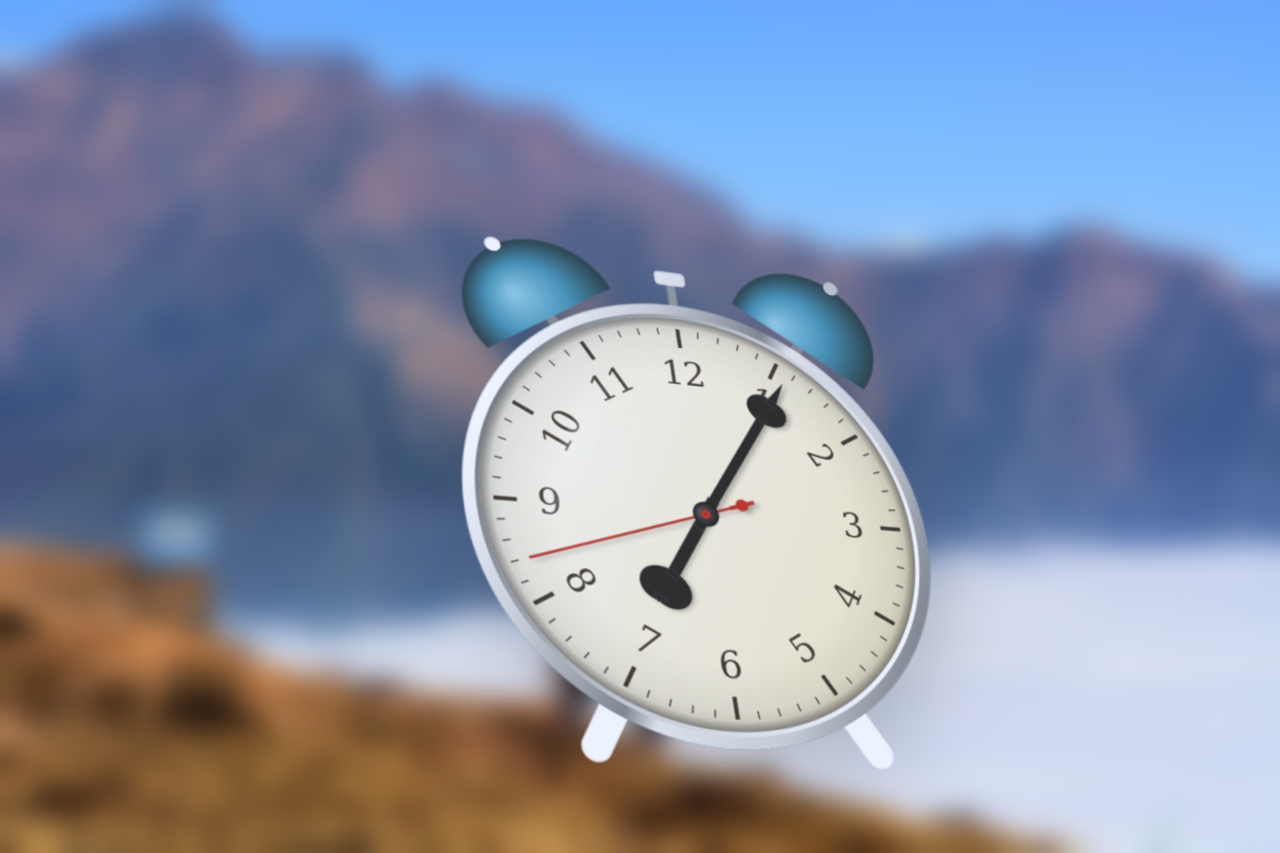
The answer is 7:05:42
